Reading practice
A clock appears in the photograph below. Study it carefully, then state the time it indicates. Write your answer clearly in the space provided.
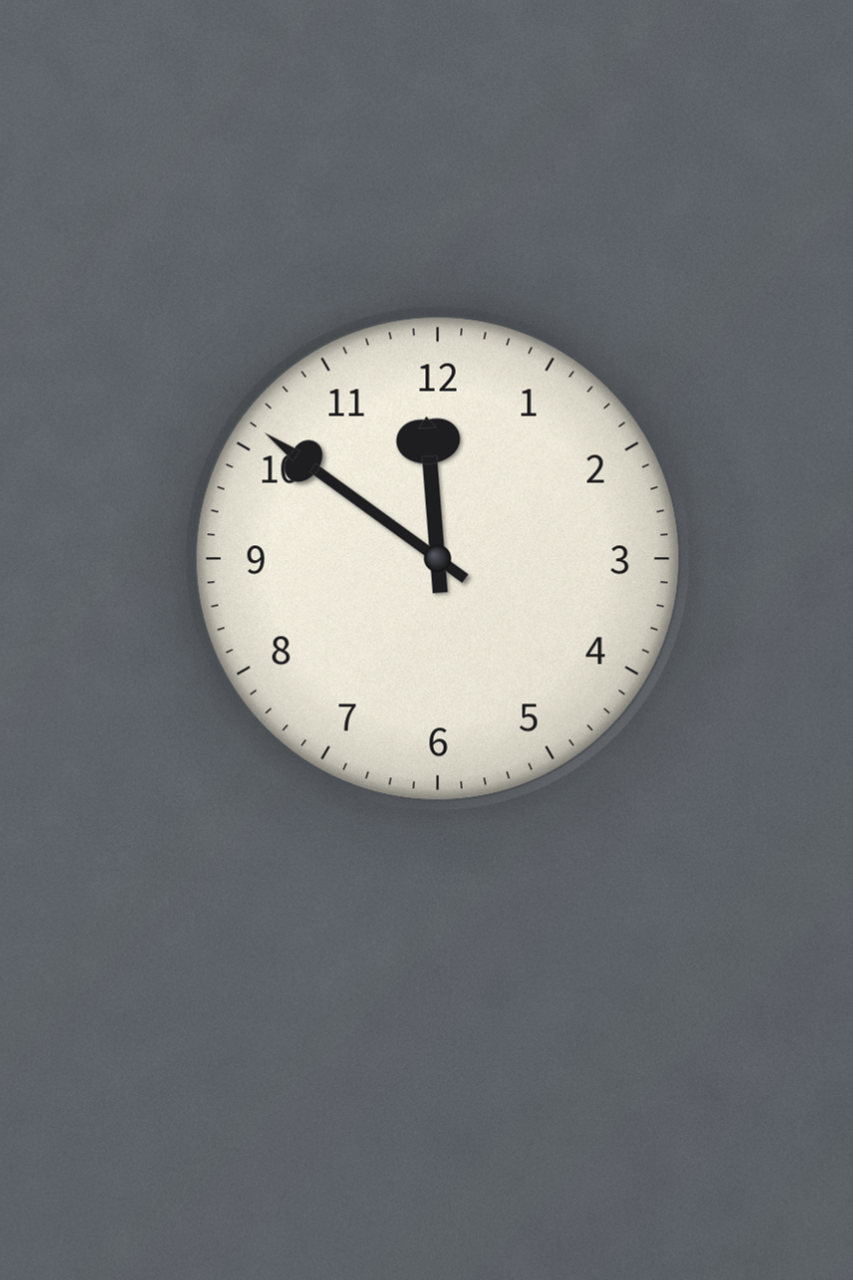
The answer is 11:51
